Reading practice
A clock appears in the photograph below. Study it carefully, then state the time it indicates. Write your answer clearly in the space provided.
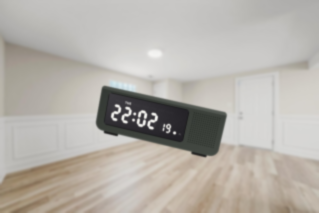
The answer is 22:02:19
